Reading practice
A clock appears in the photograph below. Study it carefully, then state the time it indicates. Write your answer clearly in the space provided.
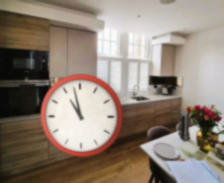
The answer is 10:58
